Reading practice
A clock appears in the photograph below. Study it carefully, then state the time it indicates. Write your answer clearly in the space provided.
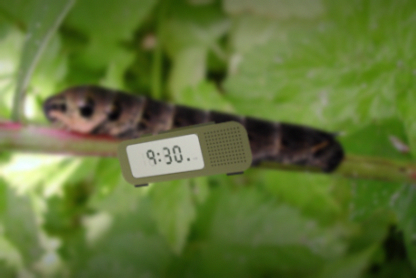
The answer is 9:30
